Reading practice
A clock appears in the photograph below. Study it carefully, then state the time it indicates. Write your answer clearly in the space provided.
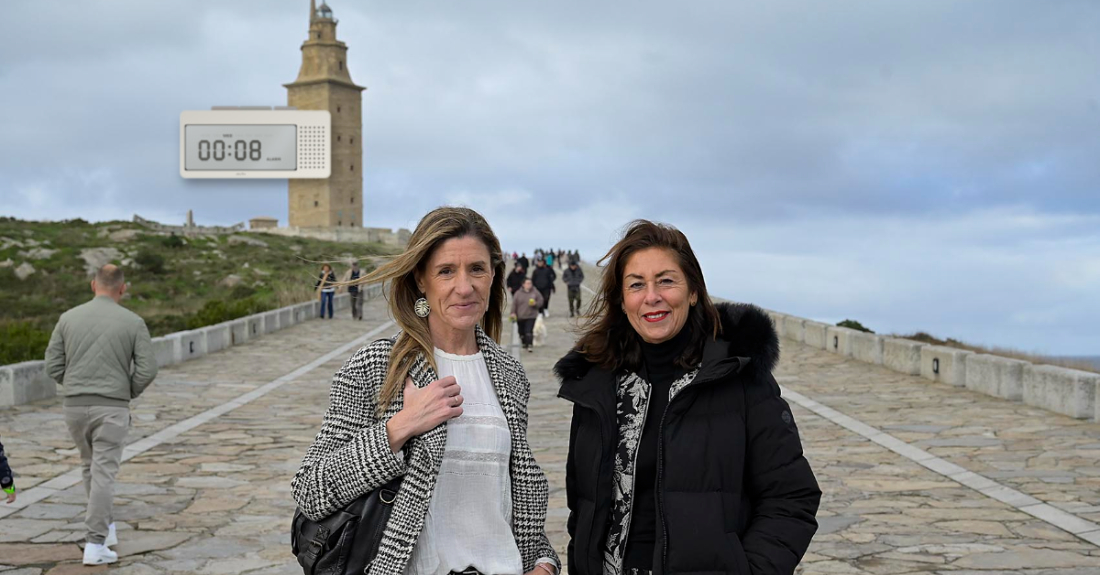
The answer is 0:08
